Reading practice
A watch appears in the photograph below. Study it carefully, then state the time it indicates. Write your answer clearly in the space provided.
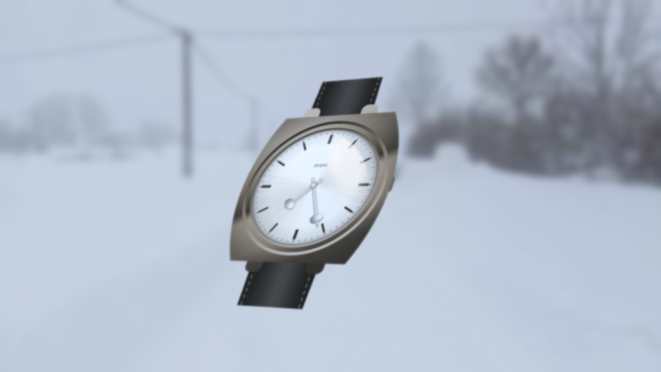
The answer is 7:26
